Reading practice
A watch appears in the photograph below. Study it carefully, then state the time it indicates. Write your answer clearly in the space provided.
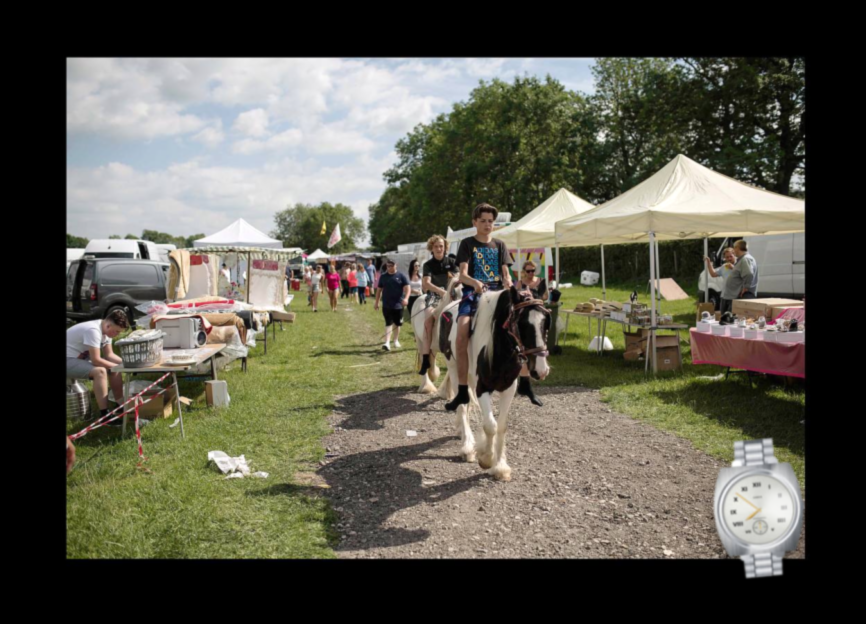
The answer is 7:52
